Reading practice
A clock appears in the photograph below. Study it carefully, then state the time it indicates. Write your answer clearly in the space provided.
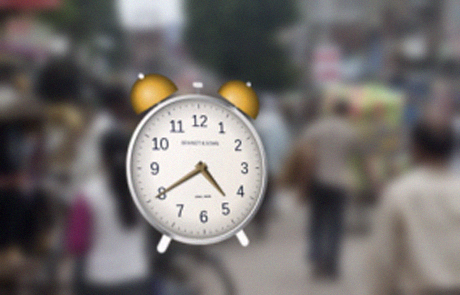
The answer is 4:40
